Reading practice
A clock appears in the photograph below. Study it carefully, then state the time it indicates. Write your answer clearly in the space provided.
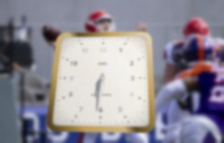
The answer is 6:31
